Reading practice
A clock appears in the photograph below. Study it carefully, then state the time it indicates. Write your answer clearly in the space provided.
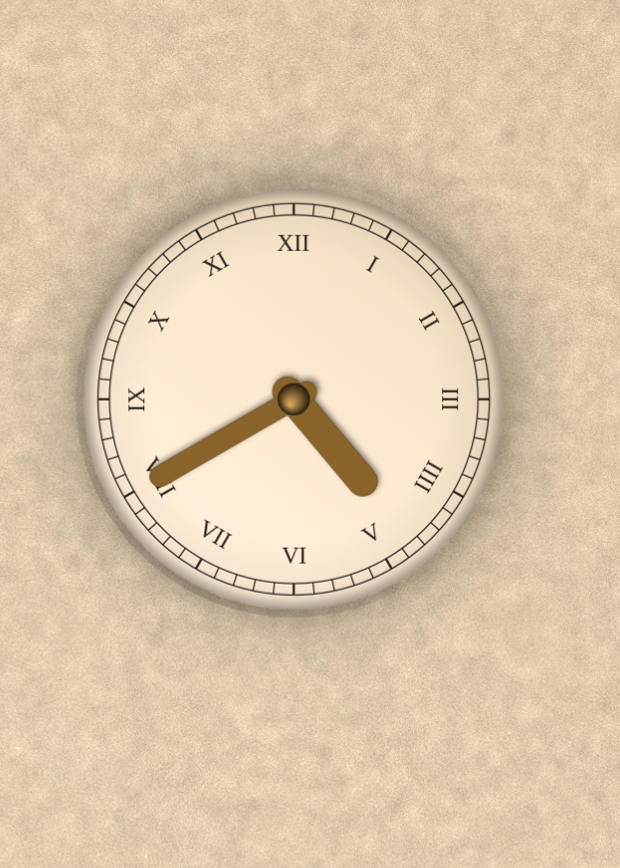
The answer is 4:40
